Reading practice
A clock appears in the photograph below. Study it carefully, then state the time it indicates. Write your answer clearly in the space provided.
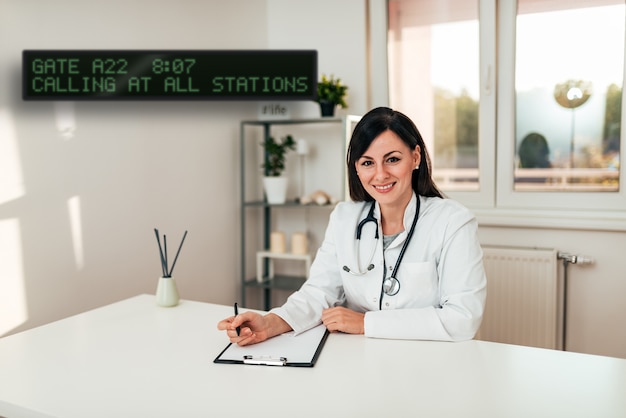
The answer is 8:07
